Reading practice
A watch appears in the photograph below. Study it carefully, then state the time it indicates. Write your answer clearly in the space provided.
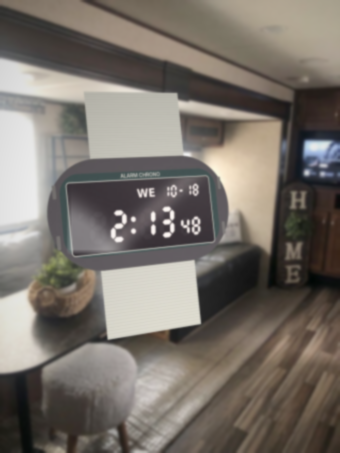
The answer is 2:13:48
